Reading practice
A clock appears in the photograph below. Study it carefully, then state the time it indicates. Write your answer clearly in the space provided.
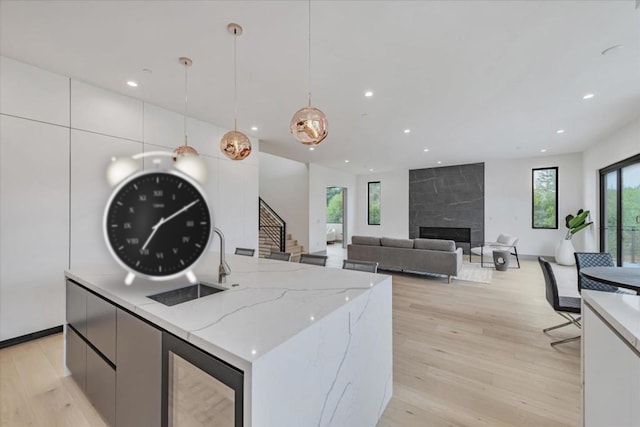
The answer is 7:10
